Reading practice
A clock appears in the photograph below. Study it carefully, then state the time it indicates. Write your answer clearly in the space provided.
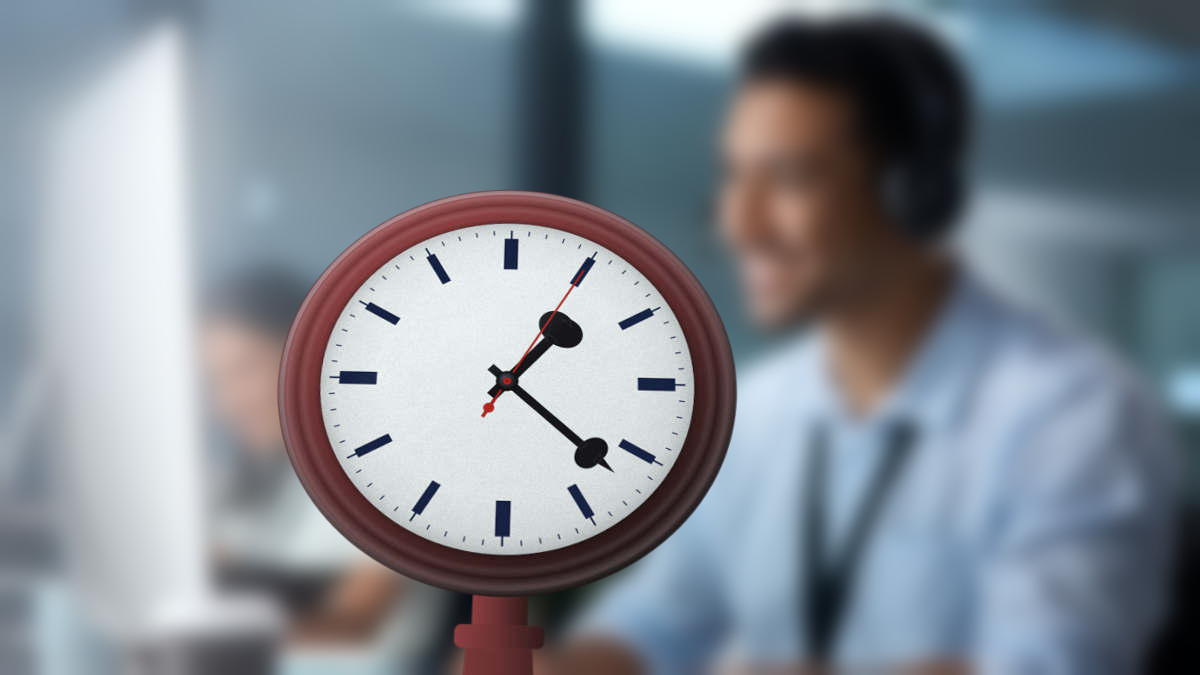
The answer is 1:22:05
